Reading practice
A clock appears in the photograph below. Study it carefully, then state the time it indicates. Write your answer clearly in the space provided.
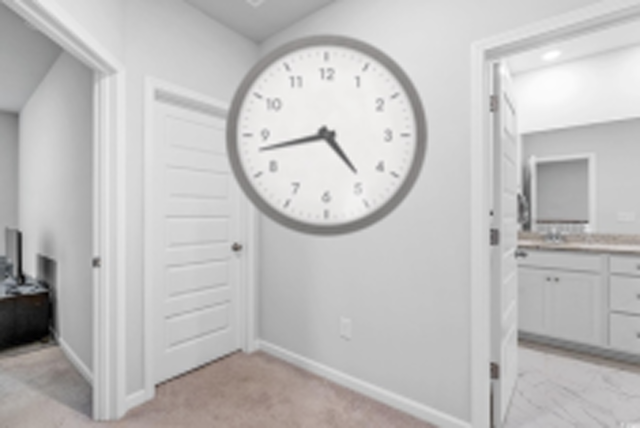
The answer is 4:43
